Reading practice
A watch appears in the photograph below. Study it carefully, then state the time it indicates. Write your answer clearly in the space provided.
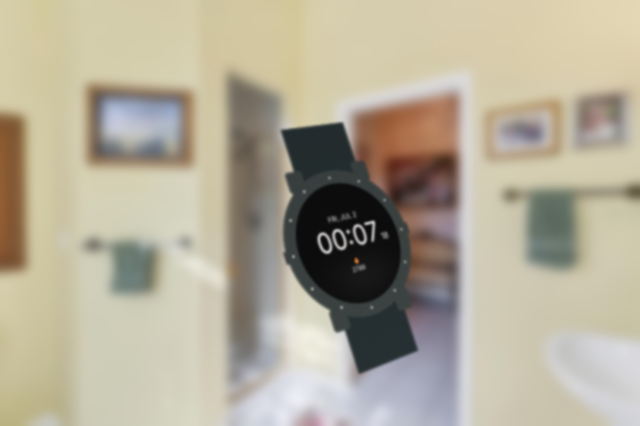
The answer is 0:07
